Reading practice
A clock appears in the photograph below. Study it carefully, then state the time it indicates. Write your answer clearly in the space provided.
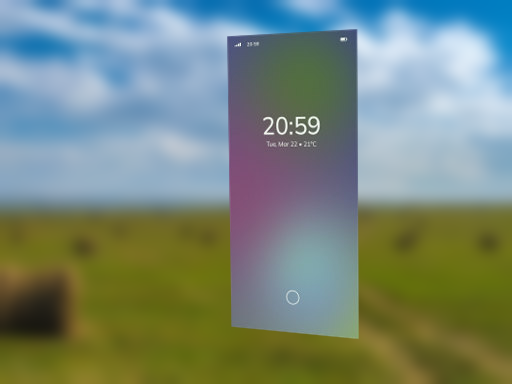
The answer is 20:59
